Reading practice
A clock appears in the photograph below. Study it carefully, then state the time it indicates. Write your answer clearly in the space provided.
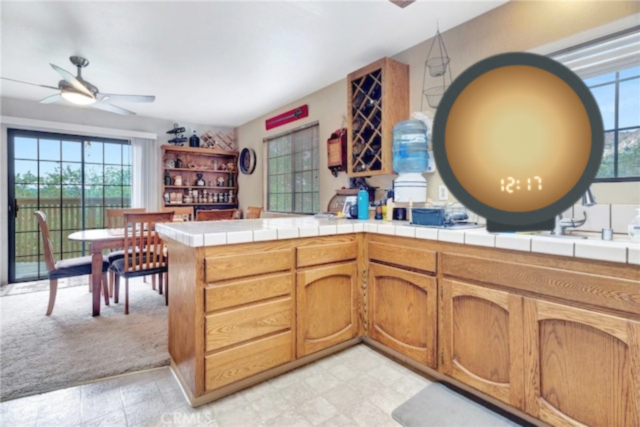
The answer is 12:17
